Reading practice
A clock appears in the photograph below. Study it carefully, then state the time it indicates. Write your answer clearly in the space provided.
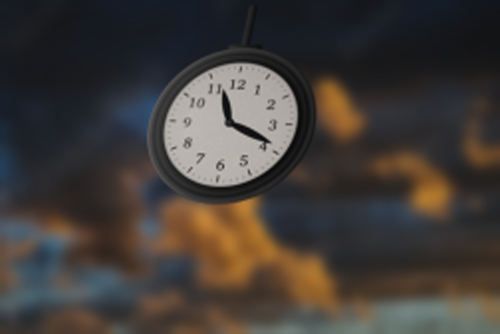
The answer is 11:19
